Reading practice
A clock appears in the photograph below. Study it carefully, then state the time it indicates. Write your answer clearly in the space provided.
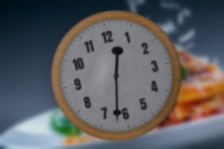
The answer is 12:32
